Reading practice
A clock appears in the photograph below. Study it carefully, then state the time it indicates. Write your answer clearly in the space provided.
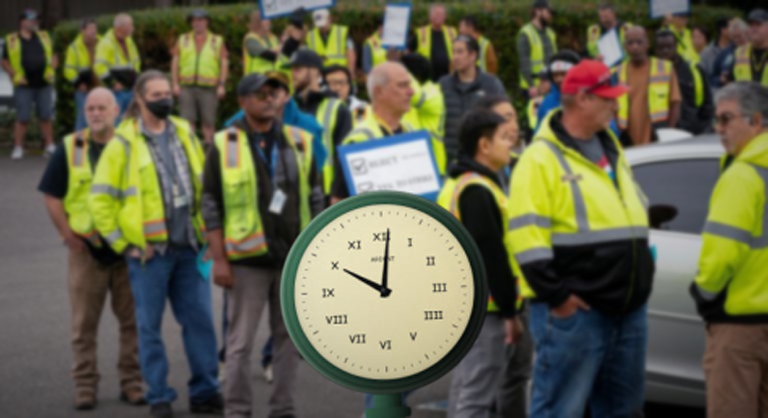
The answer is 10:01
